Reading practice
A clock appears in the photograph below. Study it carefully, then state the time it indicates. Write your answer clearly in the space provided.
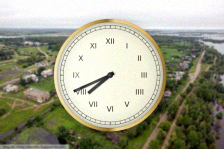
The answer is 7:41
